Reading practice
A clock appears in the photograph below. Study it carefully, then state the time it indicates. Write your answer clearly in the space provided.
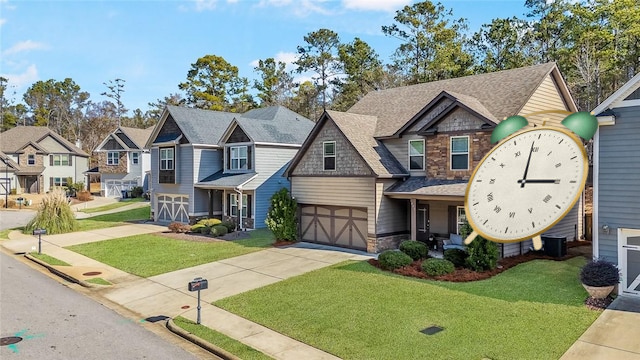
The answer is 2:59
